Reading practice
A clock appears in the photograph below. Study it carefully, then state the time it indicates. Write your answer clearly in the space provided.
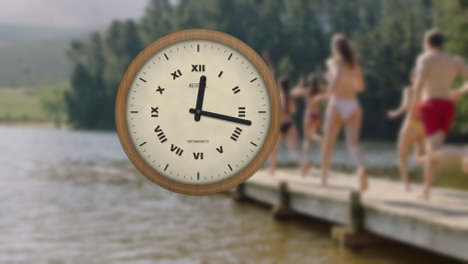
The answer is 12:17
